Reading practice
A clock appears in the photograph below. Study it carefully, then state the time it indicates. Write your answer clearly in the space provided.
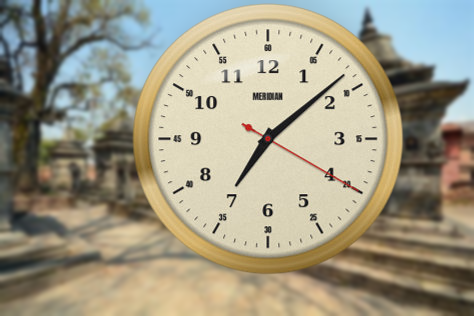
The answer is 7:08:20
